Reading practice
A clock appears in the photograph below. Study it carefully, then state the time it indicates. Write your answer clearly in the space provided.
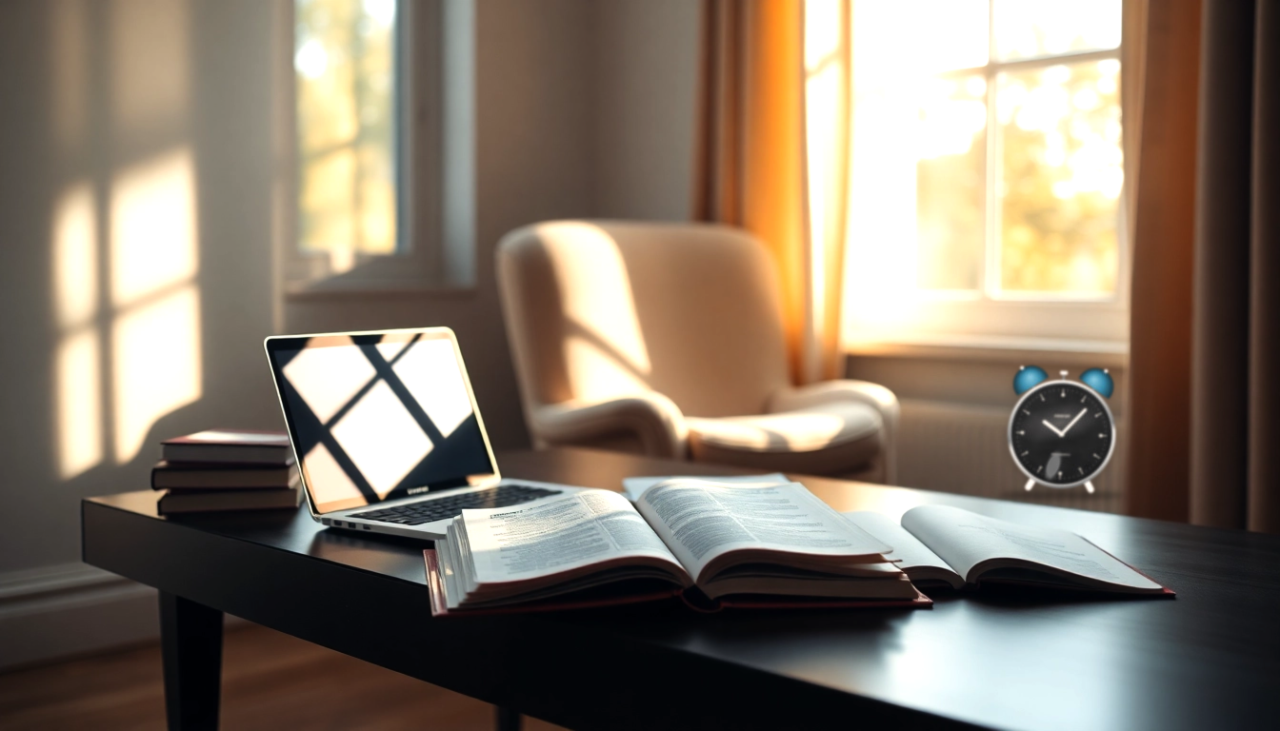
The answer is 10:07
